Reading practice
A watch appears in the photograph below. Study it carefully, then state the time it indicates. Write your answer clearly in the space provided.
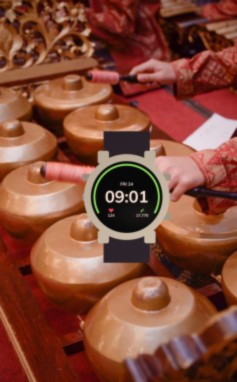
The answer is 9:01
